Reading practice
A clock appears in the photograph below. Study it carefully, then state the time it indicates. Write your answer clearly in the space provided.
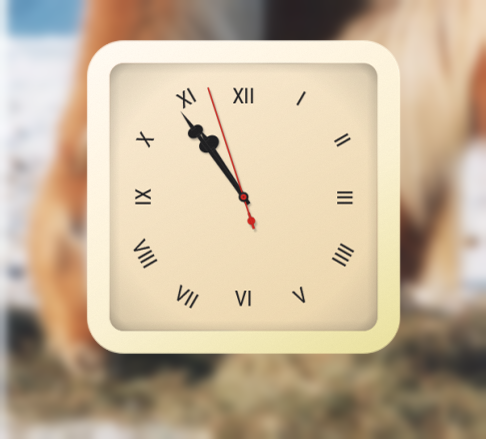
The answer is 10:53:57
